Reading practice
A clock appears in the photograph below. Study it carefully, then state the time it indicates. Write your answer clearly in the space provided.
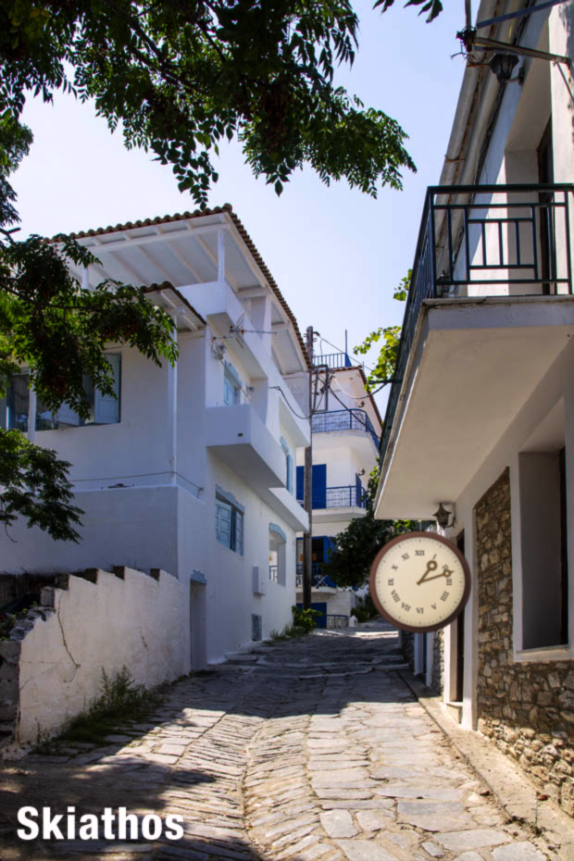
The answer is 1:12
